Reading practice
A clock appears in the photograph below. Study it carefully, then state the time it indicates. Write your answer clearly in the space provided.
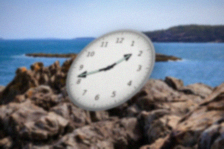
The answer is 1:42
